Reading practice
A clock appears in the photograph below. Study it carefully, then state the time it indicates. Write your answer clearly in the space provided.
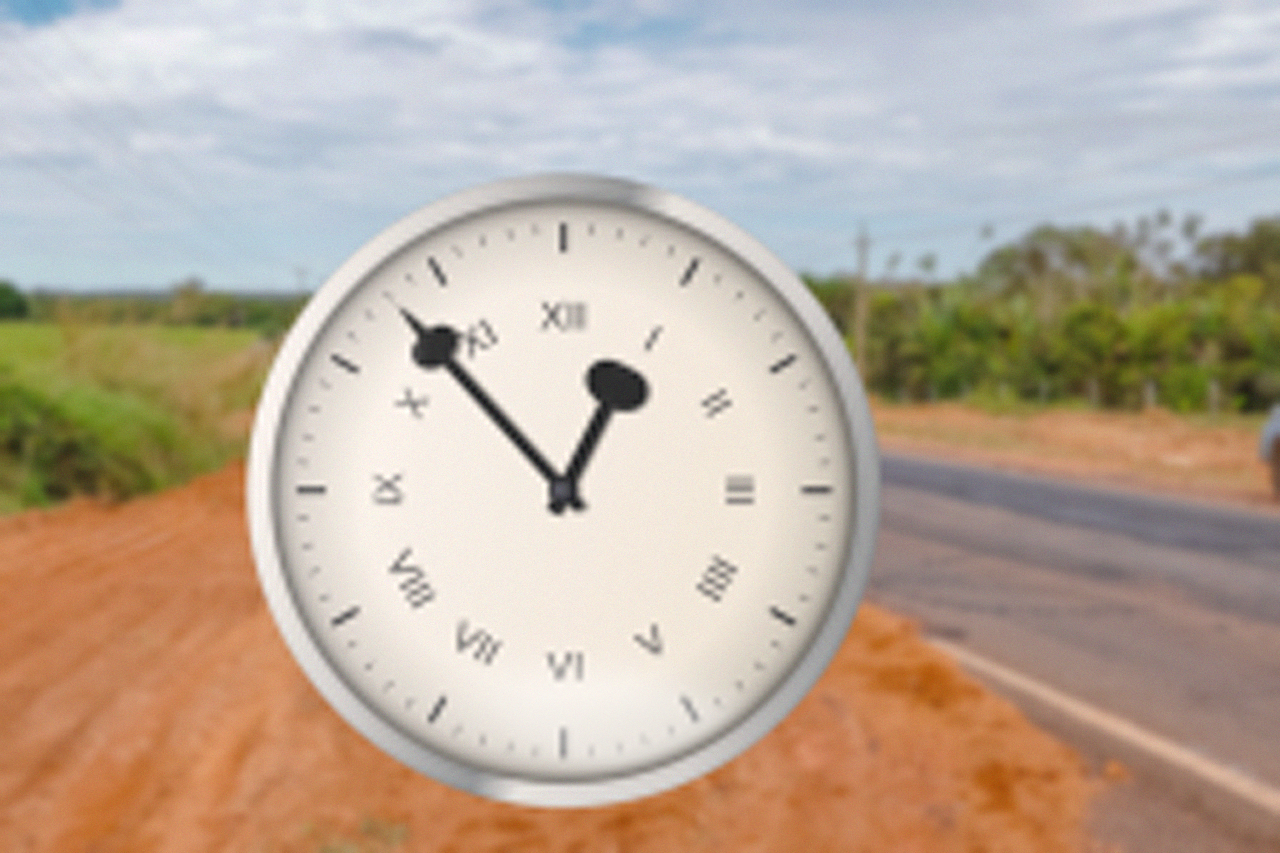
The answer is 12:53
